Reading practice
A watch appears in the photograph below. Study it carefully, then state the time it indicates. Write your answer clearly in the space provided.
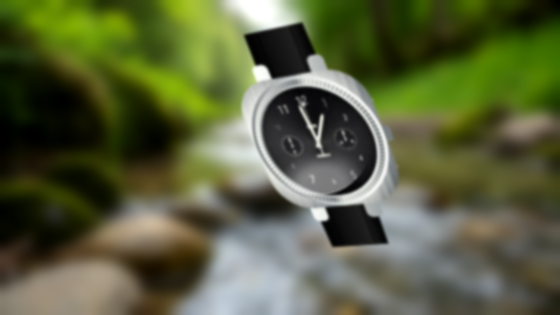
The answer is 12:59
